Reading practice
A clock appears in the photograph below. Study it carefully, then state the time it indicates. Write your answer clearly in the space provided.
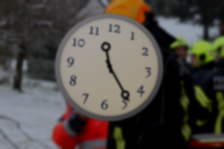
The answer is 11:24
